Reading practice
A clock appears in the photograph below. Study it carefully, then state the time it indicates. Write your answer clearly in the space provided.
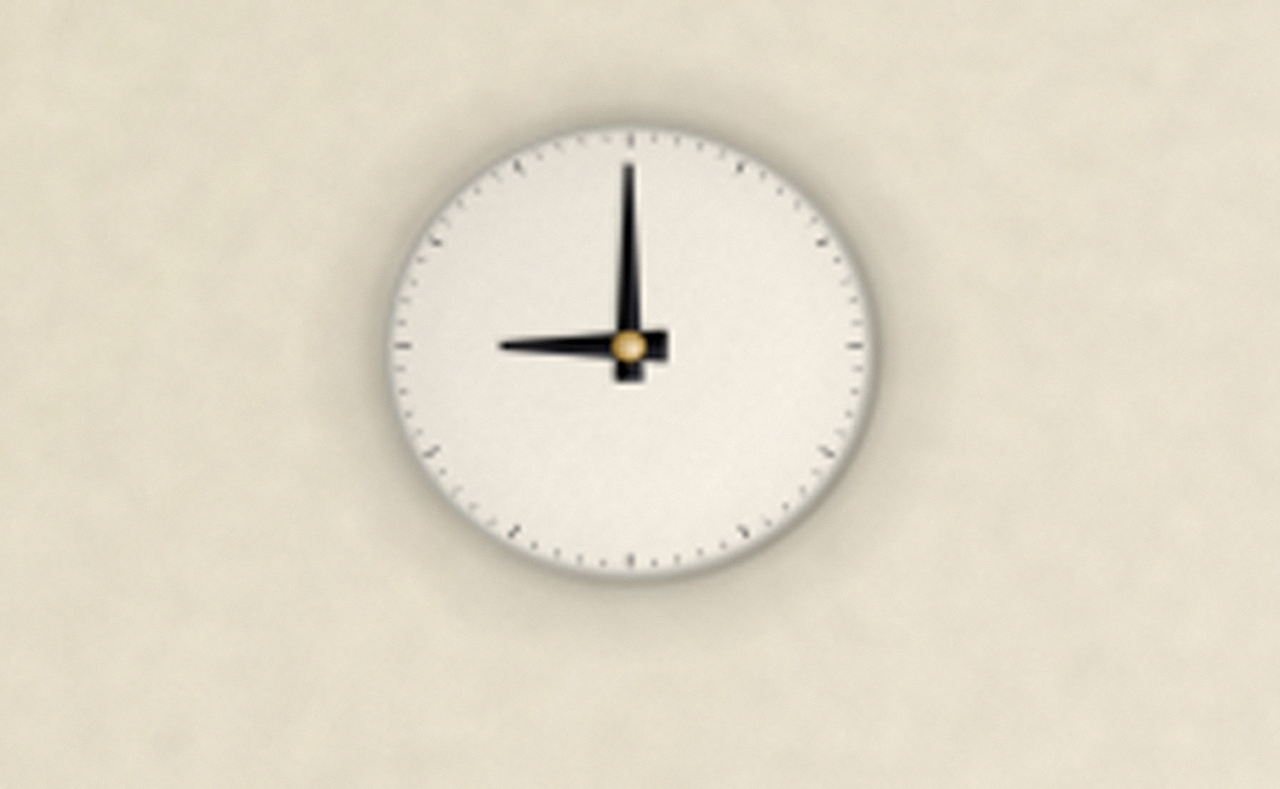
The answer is 9:00
